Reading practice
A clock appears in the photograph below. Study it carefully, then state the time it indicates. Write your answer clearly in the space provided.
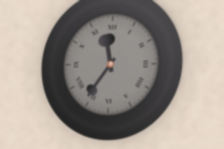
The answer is 11:36
